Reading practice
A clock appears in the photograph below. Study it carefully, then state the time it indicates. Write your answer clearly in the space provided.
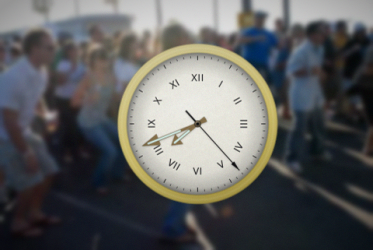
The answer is 7:41:23
